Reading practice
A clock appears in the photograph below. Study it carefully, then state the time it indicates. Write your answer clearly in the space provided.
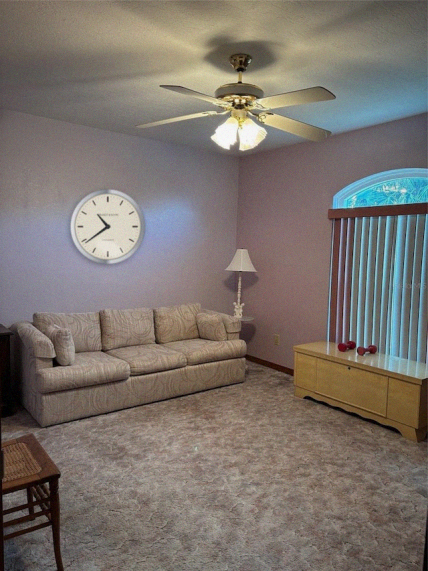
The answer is 10:39
